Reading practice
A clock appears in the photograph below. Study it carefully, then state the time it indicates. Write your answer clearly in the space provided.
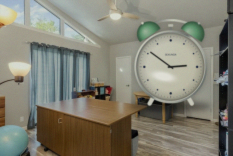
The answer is 2:51
